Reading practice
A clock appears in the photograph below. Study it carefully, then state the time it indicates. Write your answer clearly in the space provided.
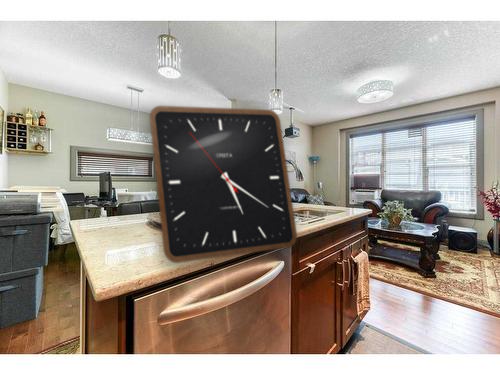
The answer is 5:20:54
